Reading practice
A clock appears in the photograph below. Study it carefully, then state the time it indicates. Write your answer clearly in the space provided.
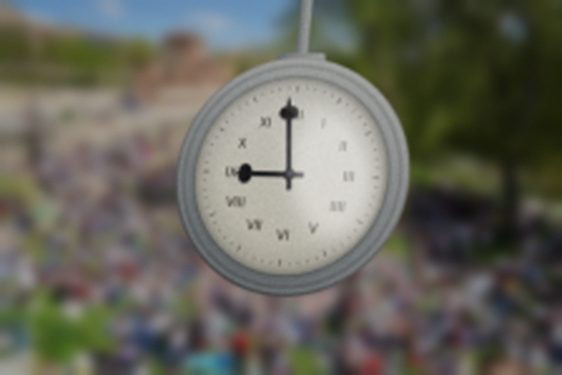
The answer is 8:59
